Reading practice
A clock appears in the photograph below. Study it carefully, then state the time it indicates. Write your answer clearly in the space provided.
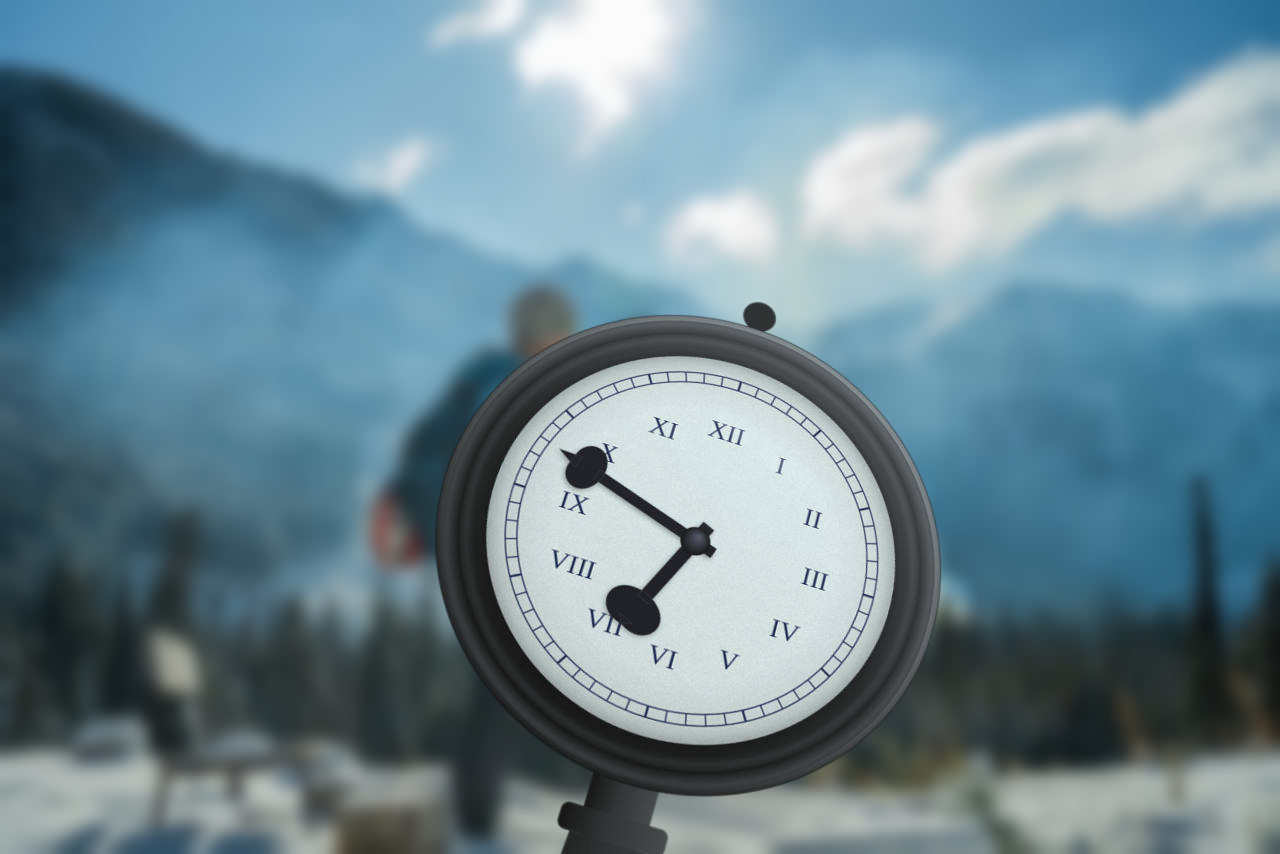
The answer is 6:48
